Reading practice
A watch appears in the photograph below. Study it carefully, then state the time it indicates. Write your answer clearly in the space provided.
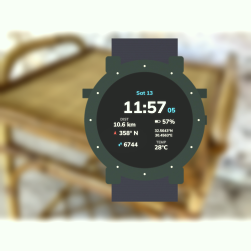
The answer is 11:57
